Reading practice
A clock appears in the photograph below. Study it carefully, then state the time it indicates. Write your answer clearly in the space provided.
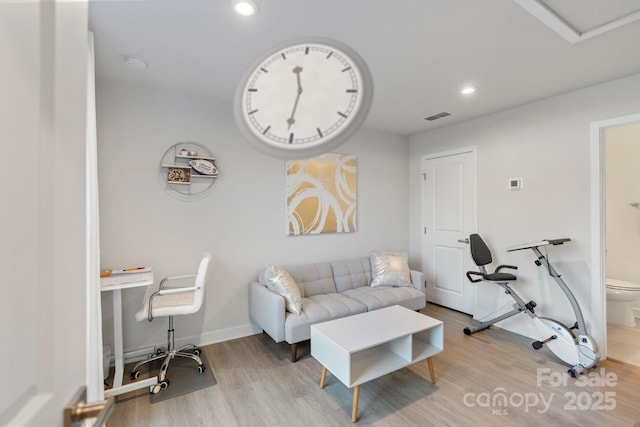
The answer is 11:31
